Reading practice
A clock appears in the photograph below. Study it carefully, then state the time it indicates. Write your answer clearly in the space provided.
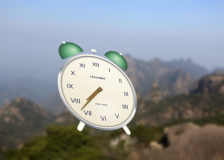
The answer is 7:37
